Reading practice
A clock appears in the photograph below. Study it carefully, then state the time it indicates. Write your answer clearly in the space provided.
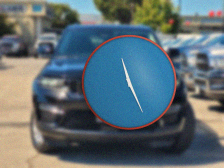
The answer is 11:26
